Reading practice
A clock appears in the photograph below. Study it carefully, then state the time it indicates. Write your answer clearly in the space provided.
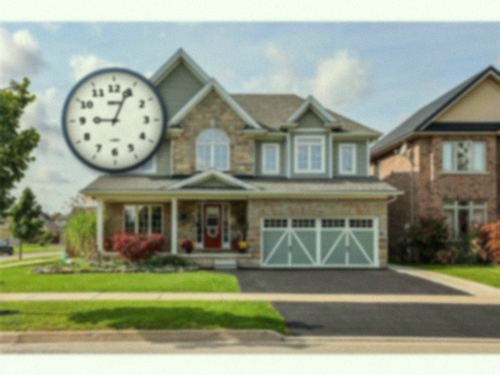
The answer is 9:04
